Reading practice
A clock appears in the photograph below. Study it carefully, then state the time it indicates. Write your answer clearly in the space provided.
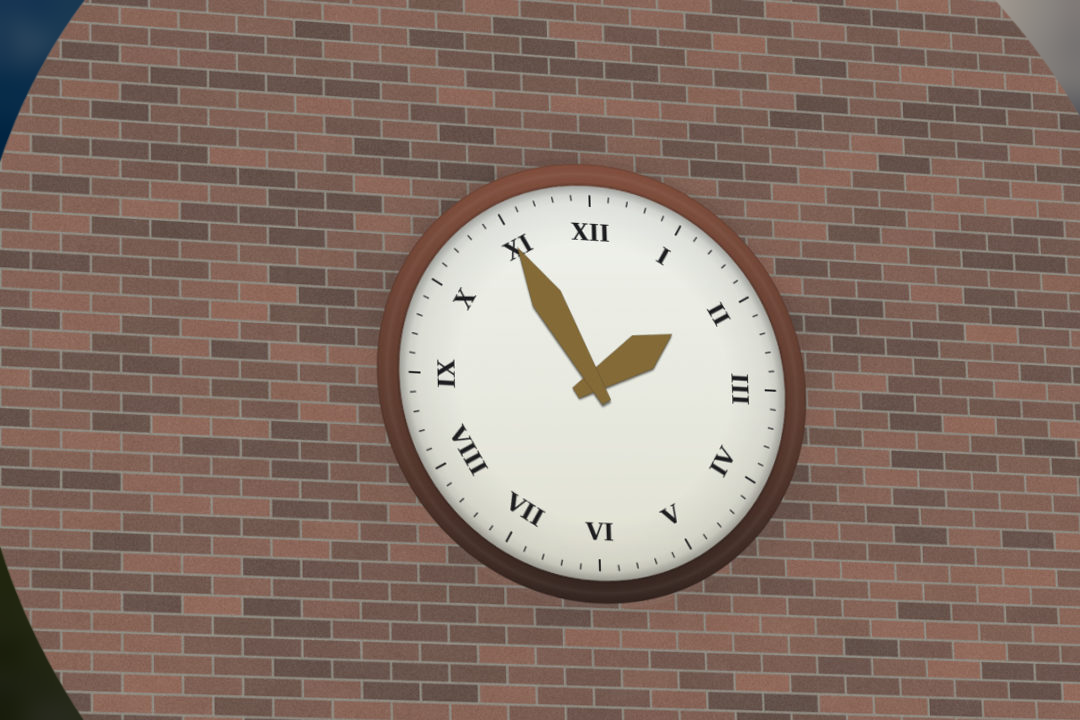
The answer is 1:55
